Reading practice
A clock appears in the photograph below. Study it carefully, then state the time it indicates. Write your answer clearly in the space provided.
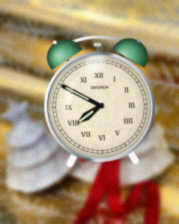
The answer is 7:50
